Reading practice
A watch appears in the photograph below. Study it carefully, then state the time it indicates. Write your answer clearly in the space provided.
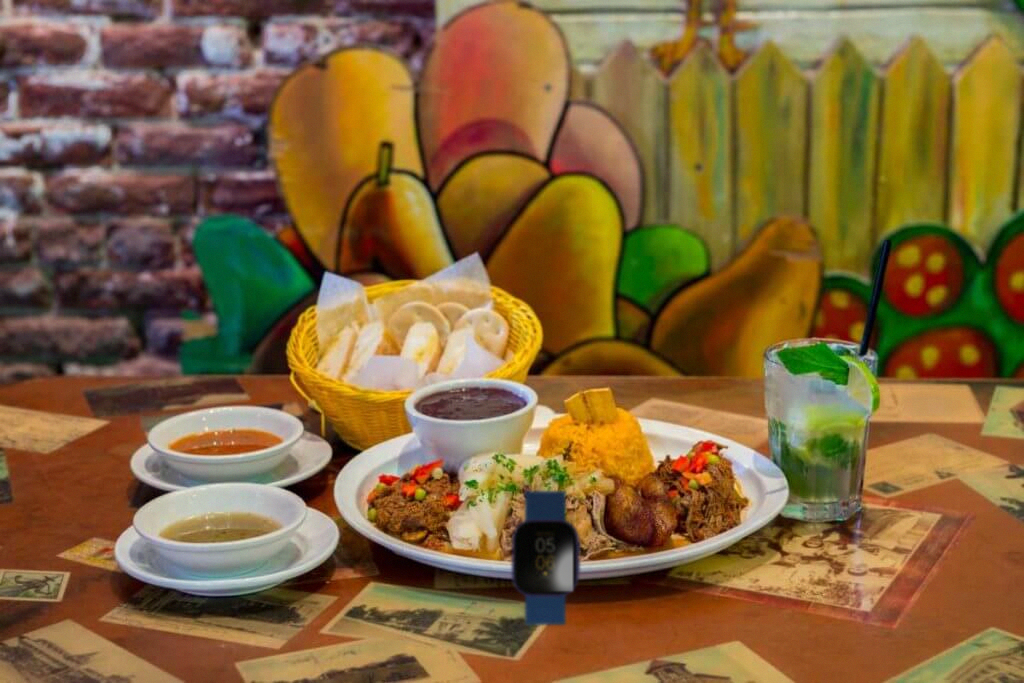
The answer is 5:06
